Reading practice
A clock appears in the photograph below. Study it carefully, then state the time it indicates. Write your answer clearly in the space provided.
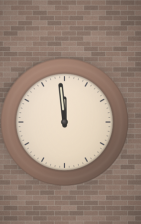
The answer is 11:59
